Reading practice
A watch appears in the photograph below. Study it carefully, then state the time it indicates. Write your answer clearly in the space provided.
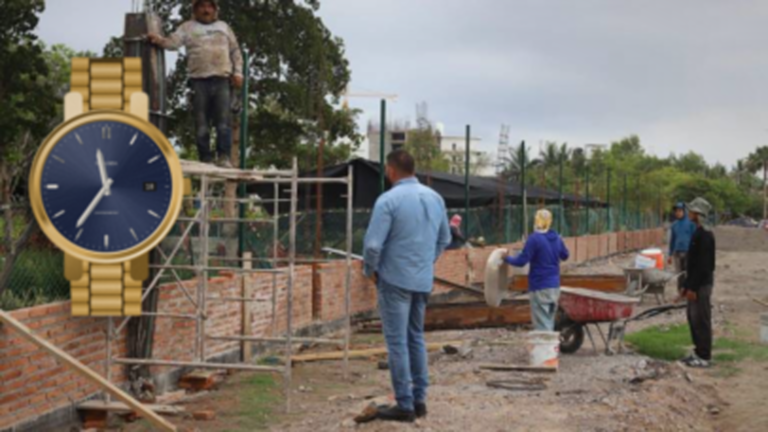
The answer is 11:36
